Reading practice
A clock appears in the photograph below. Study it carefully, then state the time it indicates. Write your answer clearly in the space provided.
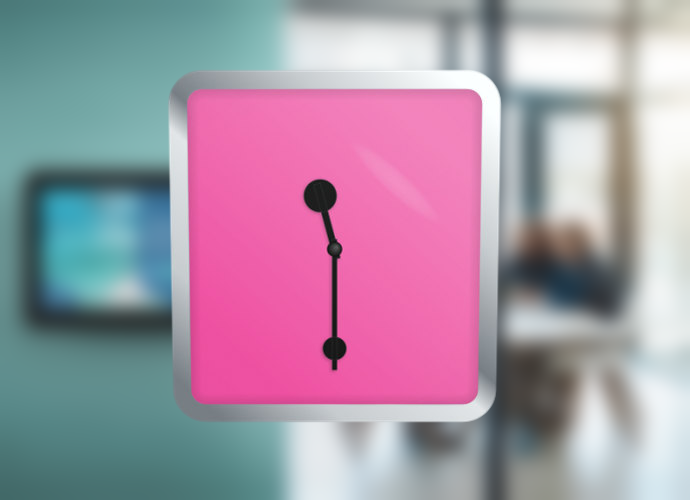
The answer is 11:30
